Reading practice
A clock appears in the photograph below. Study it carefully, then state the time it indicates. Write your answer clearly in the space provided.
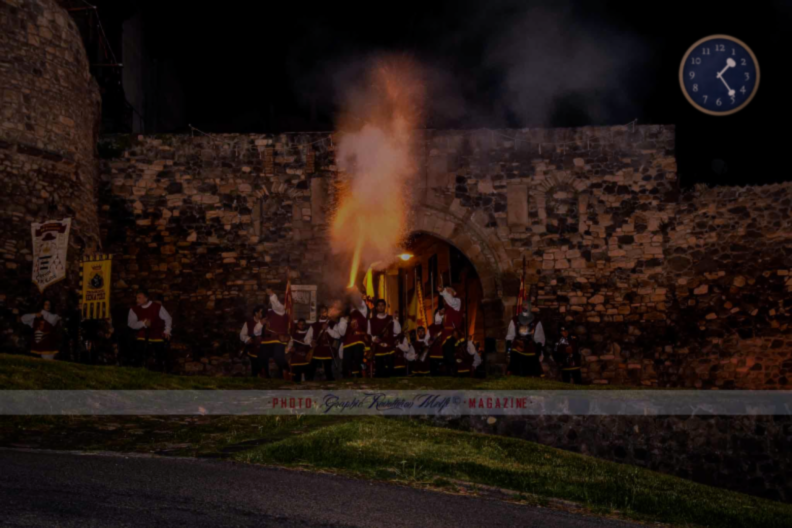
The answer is 1:24
